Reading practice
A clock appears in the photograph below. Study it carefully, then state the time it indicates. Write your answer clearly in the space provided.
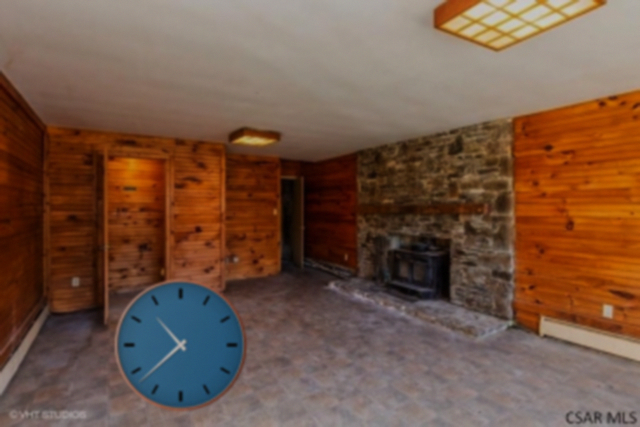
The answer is 10:38
